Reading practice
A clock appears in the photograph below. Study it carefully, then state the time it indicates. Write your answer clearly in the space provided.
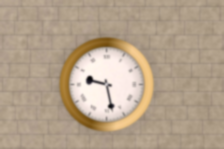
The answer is 9:28
